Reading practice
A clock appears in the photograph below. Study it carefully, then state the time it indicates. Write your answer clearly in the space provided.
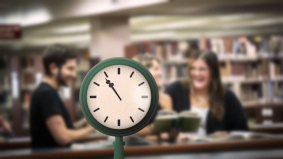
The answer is 10:54
